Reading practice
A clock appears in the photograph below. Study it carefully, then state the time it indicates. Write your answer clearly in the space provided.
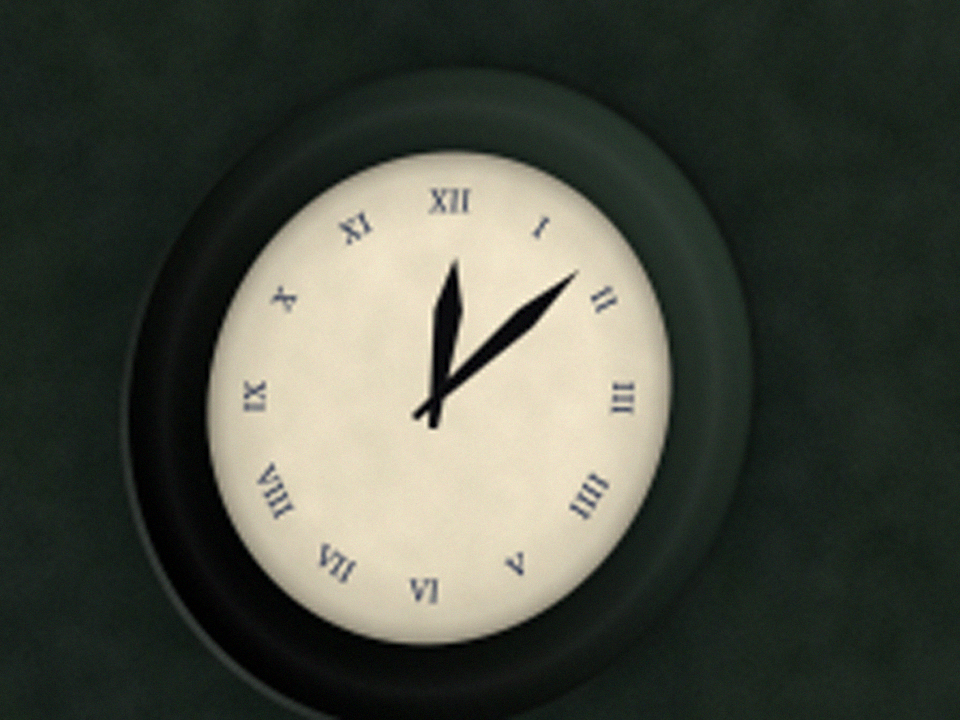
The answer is 12:08
